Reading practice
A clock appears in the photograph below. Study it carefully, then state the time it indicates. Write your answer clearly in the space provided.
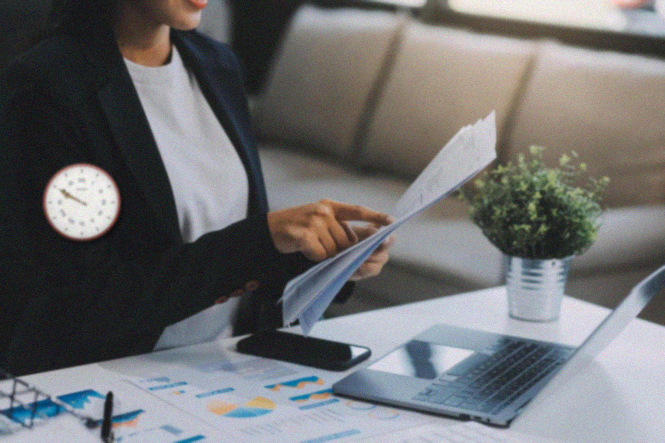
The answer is 9:50
